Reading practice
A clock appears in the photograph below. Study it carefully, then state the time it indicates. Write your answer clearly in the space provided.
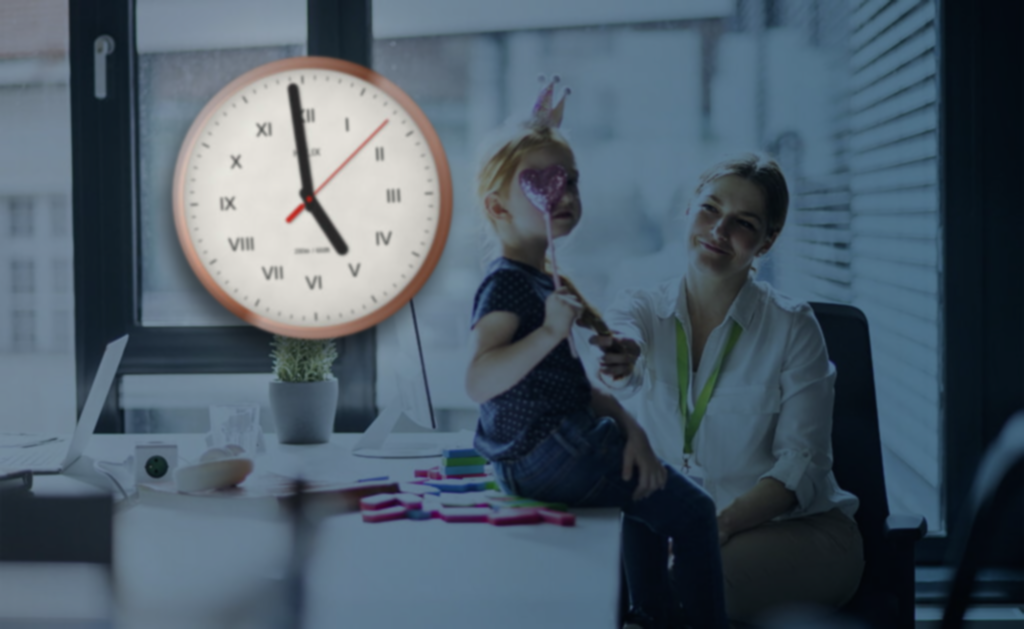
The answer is 4:59:08
